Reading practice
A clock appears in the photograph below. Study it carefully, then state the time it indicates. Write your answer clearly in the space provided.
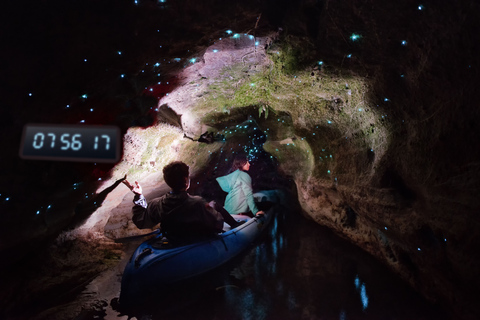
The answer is 7:56:17
